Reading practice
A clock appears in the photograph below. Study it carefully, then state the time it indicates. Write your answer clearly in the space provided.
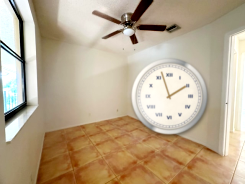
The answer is 1:57
